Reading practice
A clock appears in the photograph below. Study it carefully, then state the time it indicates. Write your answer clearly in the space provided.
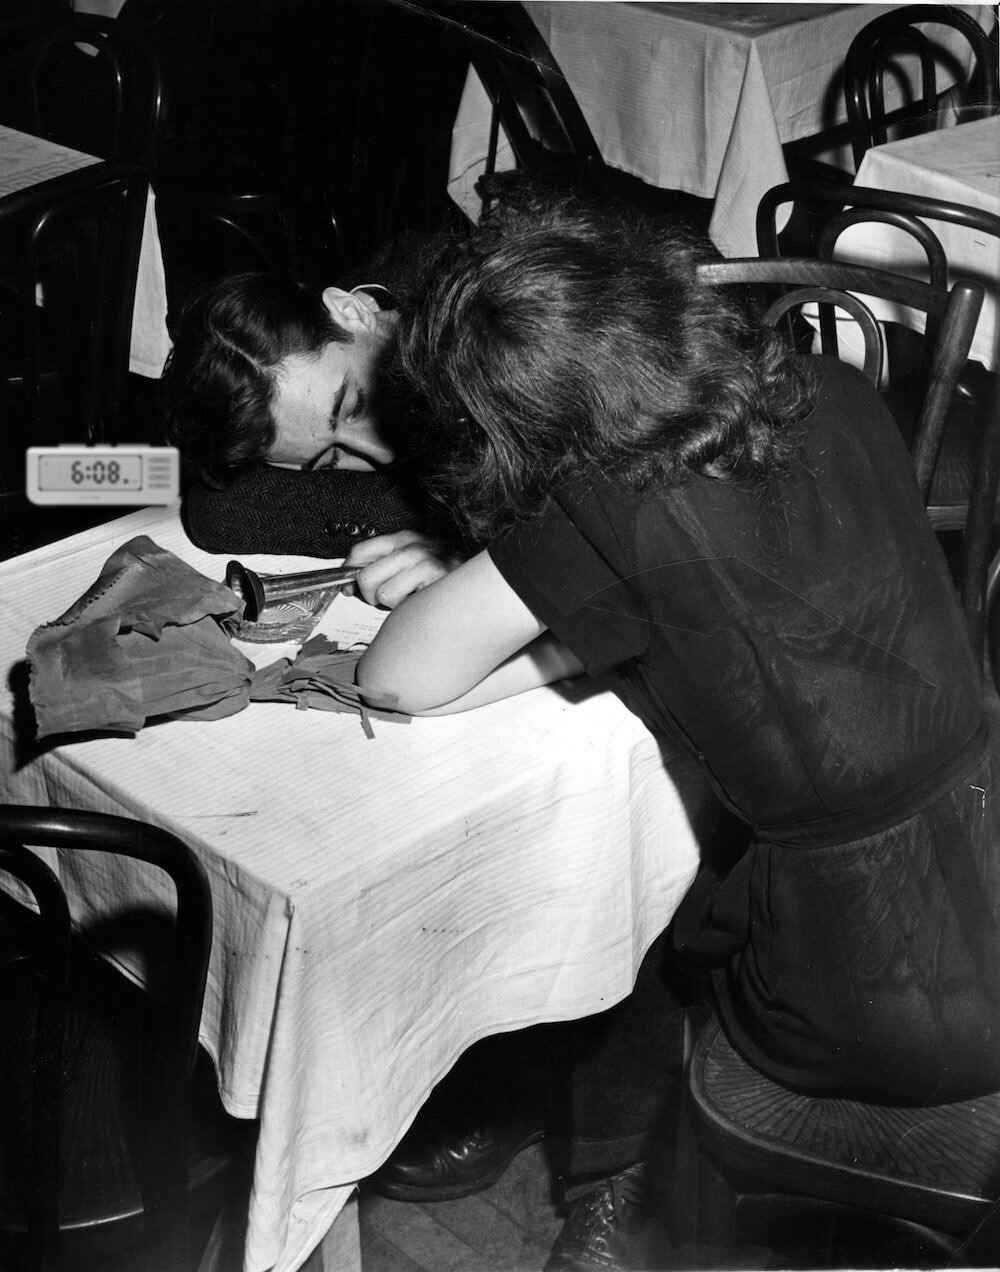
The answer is 6:08
